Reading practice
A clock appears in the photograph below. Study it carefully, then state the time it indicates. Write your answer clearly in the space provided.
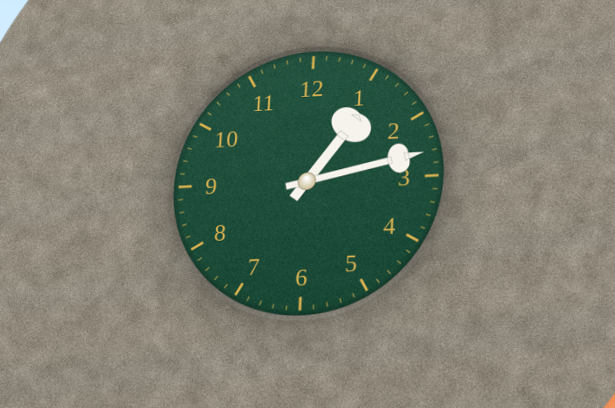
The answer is 1:13
